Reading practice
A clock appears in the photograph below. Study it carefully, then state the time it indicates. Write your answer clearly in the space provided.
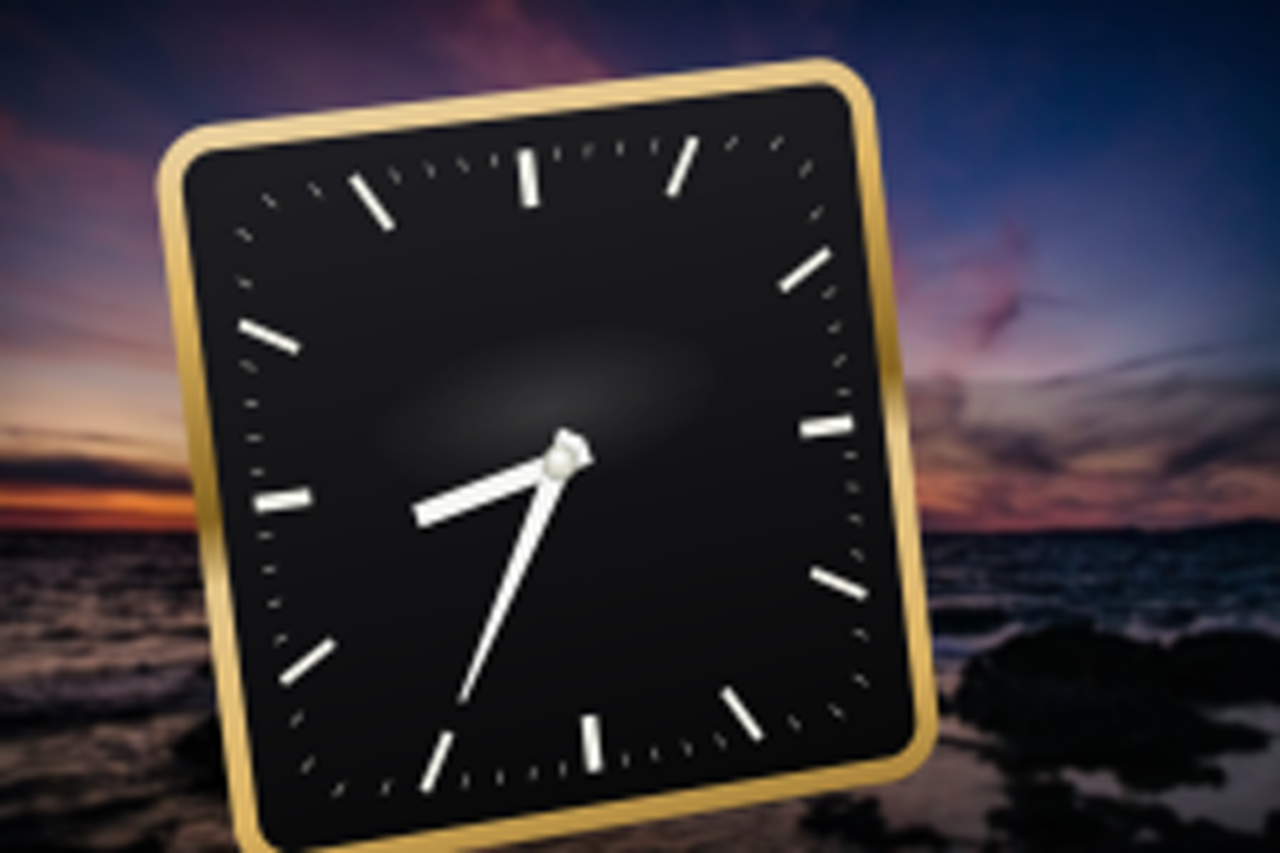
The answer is 8:35
